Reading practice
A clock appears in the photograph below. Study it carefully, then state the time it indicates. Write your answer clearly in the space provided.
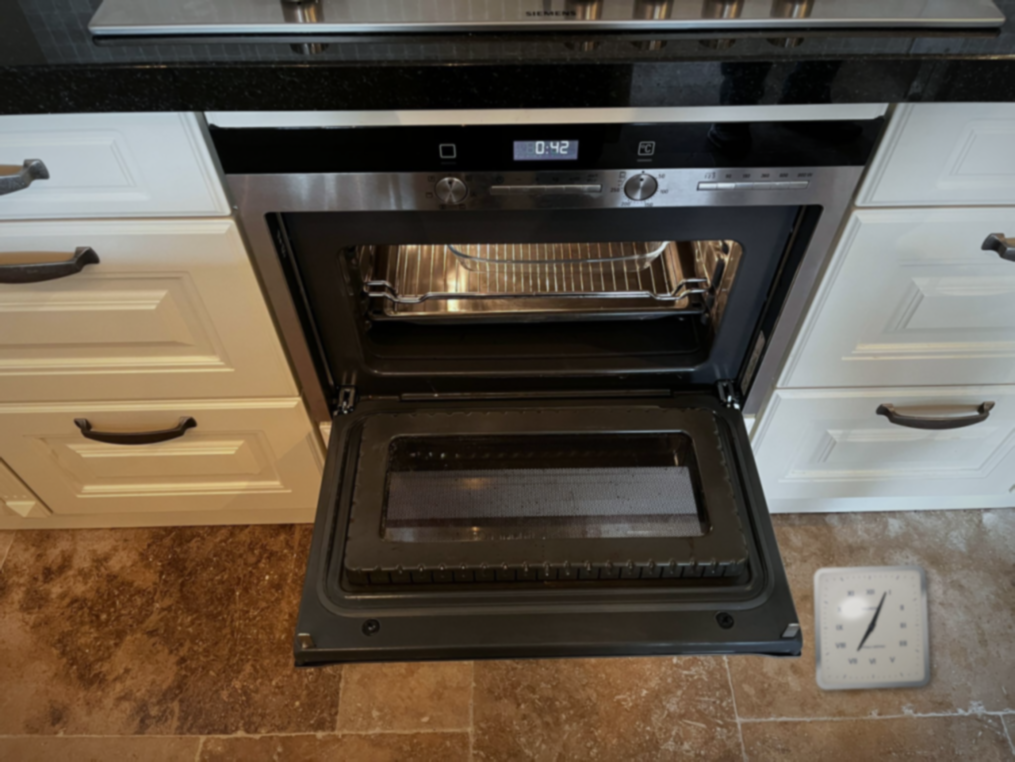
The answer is 7:04
